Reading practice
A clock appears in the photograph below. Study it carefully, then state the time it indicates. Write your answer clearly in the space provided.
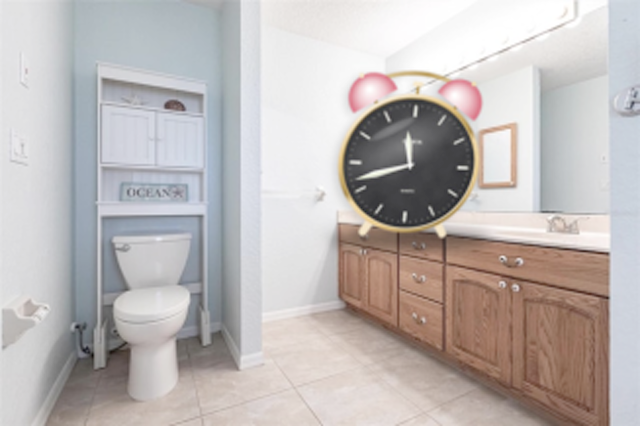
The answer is 11:42
